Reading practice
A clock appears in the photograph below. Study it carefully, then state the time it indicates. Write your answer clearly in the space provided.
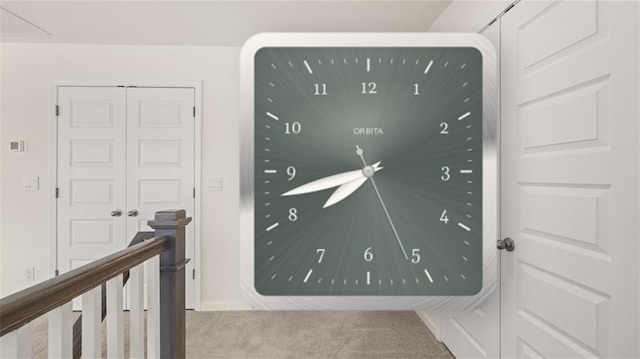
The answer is 7:42:26
